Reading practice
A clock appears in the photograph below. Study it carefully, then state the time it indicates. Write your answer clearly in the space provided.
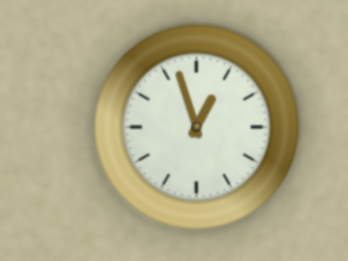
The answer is 12:57
